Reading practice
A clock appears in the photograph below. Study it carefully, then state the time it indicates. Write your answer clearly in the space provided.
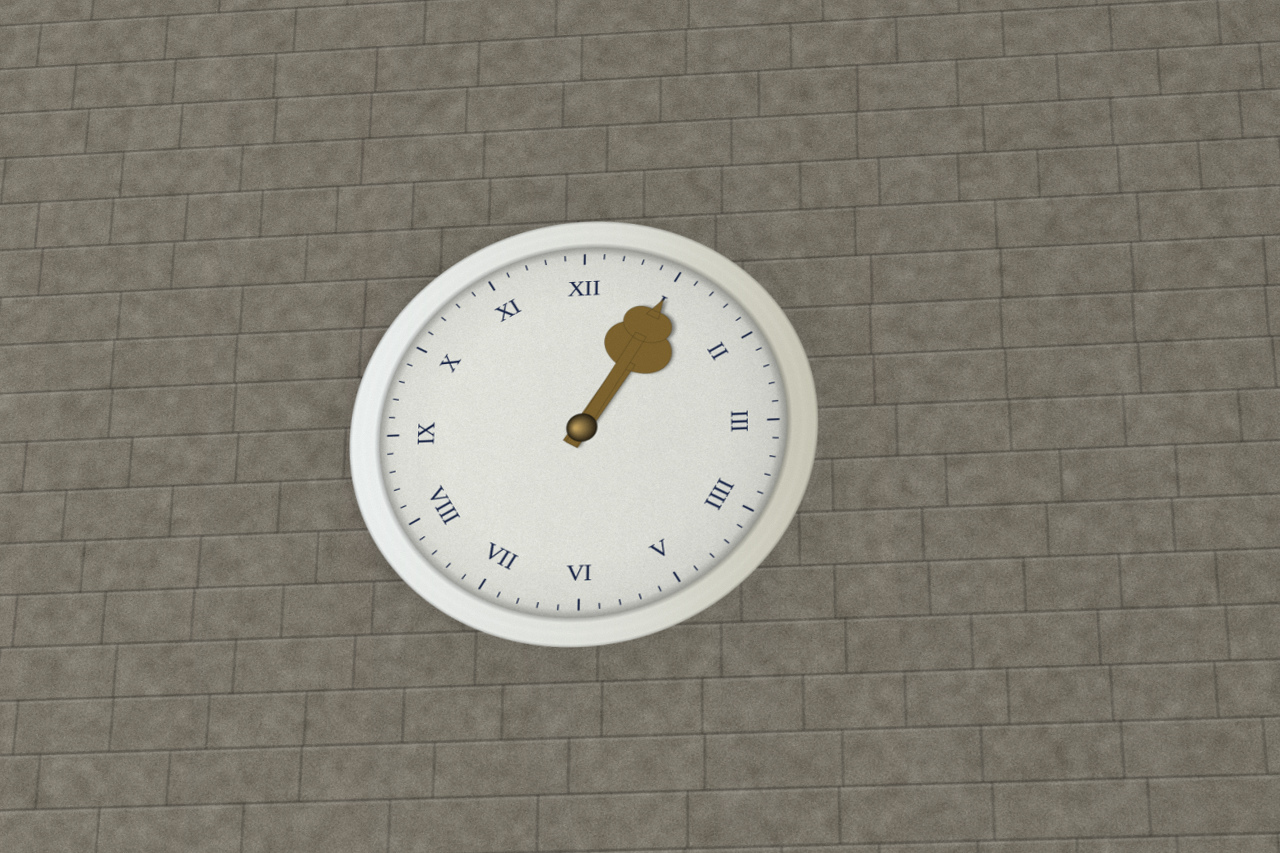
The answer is 1:05
